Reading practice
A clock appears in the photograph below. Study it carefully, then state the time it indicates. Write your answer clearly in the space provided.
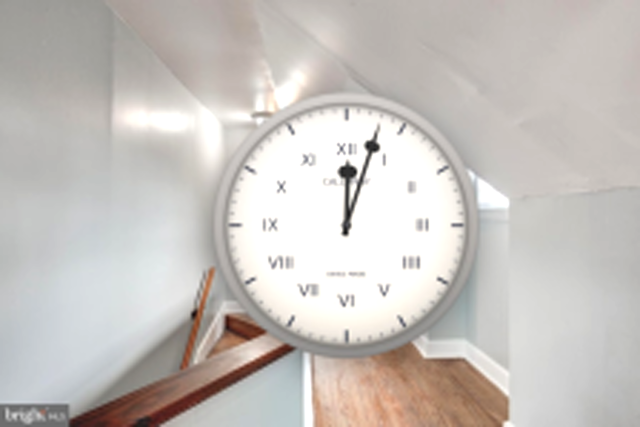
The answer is 12:03
